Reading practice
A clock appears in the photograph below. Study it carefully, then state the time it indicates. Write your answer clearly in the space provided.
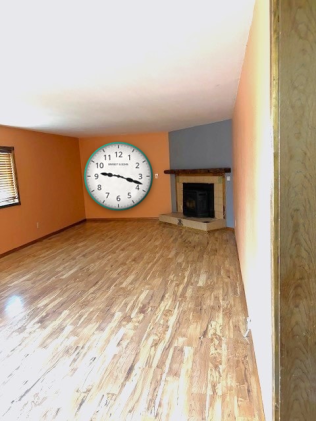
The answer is 9:18
